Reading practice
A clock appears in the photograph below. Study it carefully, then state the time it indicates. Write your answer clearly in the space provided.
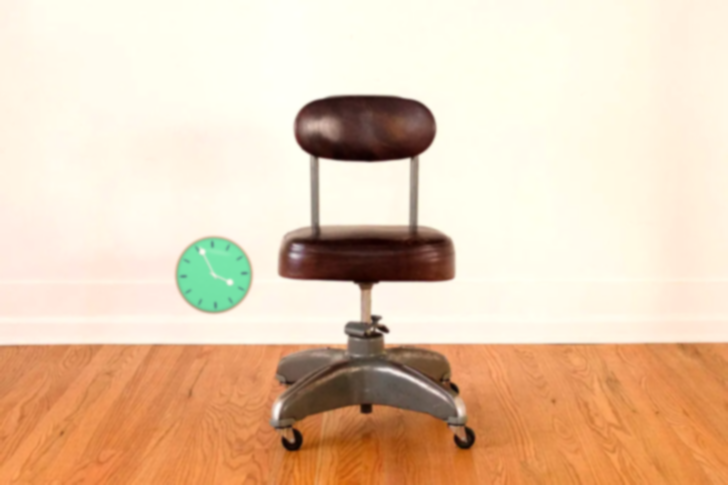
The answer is 3:56
